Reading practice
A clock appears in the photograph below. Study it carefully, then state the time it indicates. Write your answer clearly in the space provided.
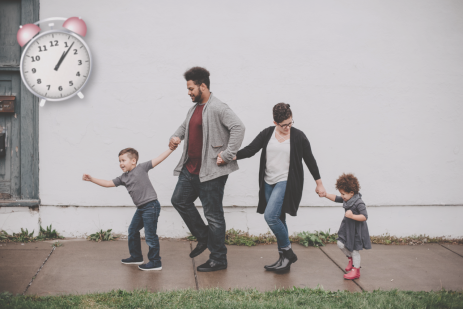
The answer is 1:07
